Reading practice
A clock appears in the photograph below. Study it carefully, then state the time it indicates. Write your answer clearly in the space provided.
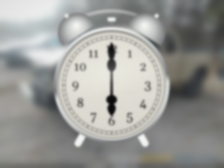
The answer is 6:00
